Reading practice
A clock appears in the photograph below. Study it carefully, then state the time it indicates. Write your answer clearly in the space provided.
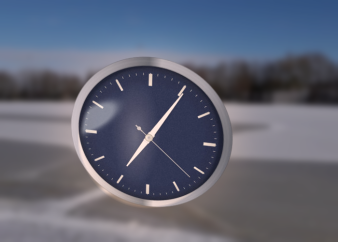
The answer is 7:05:22
